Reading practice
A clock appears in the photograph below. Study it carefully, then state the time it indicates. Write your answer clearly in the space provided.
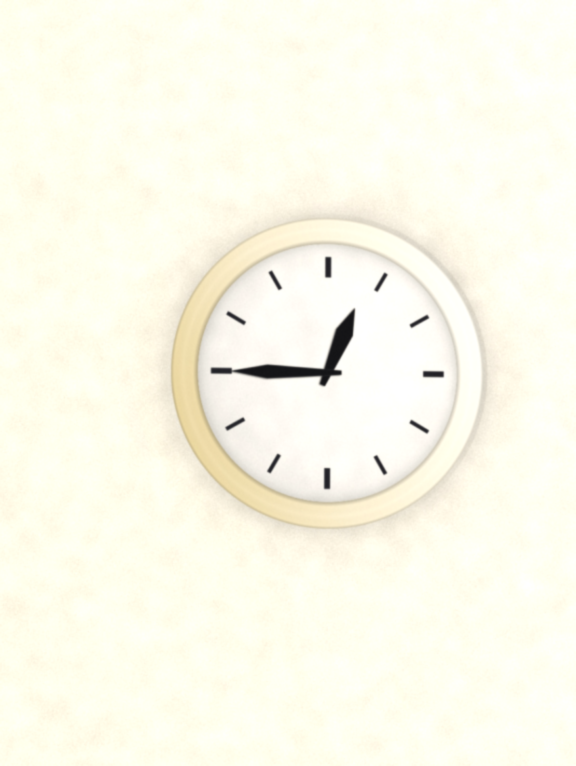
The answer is 12:45
